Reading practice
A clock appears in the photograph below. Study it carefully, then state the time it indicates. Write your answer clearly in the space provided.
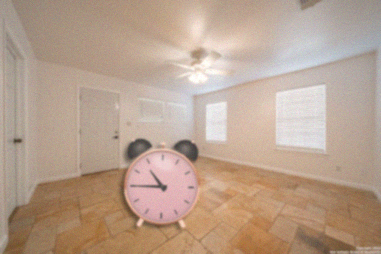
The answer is 10:45
